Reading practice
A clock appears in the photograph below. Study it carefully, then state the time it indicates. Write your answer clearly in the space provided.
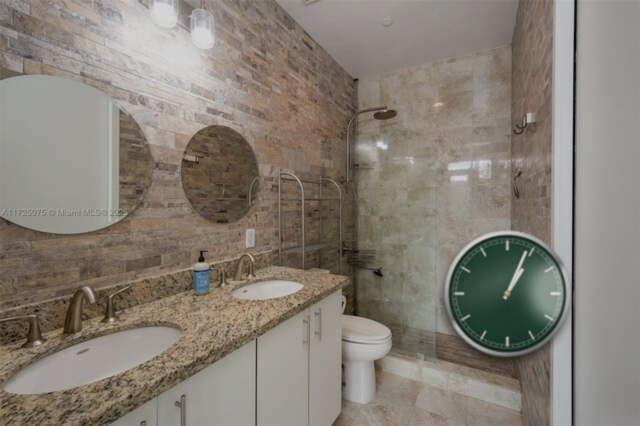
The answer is 1:04
